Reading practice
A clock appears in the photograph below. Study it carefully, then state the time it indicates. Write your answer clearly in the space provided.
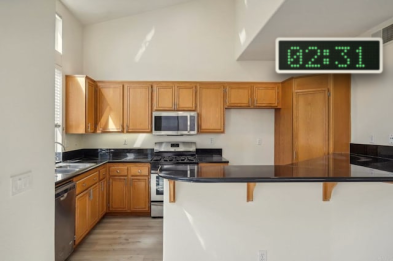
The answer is 2:31
